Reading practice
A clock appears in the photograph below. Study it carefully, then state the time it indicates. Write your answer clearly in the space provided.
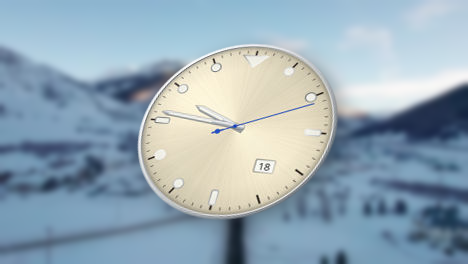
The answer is 9:46:11
